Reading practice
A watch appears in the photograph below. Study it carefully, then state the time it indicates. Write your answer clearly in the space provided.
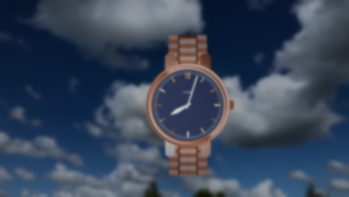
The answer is 8:03
